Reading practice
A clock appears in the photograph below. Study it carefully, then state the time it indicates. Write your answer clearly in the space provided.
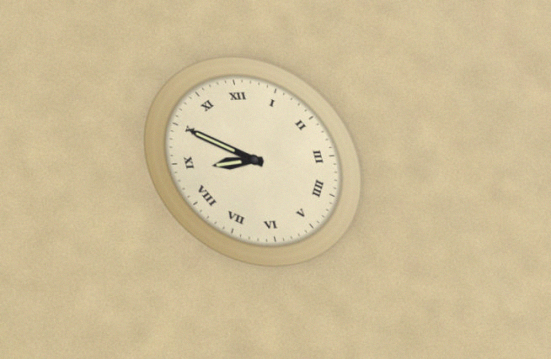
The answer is 8:50
